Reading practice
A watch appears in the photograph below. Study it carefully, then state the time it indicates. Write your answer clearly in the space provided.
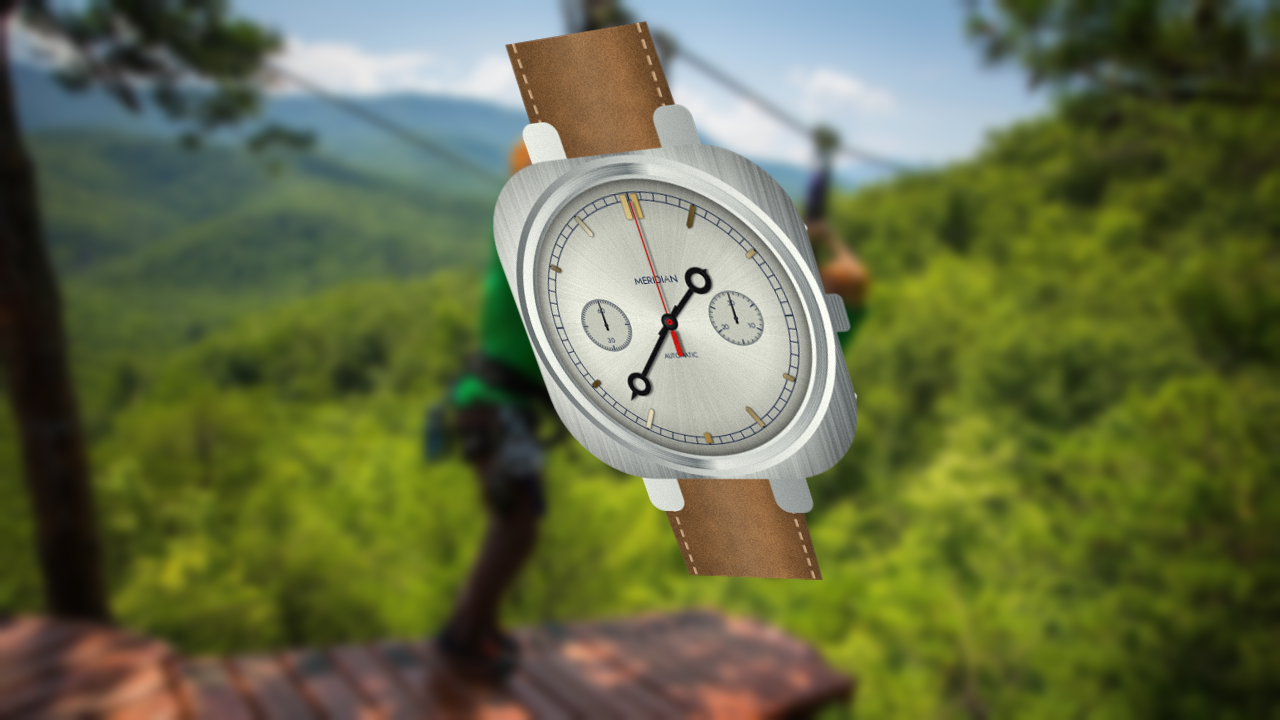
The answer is 1:37
